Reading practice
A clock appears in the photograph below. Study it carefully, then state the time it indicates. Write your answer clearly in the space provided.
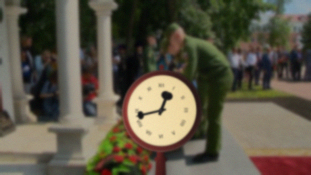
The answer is 12:43
